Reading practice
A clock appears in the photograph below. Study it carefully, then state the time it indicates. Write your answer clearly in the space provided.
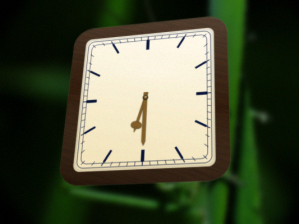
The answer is 6:30
